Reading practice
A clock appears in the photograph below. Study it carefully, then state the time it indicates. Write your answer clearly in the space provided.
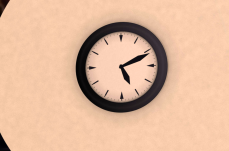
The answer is 5:11
